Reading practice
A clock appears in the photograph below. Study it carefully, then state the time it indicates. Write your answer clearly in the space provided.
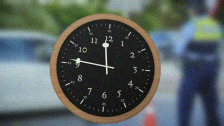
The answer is 11:46
